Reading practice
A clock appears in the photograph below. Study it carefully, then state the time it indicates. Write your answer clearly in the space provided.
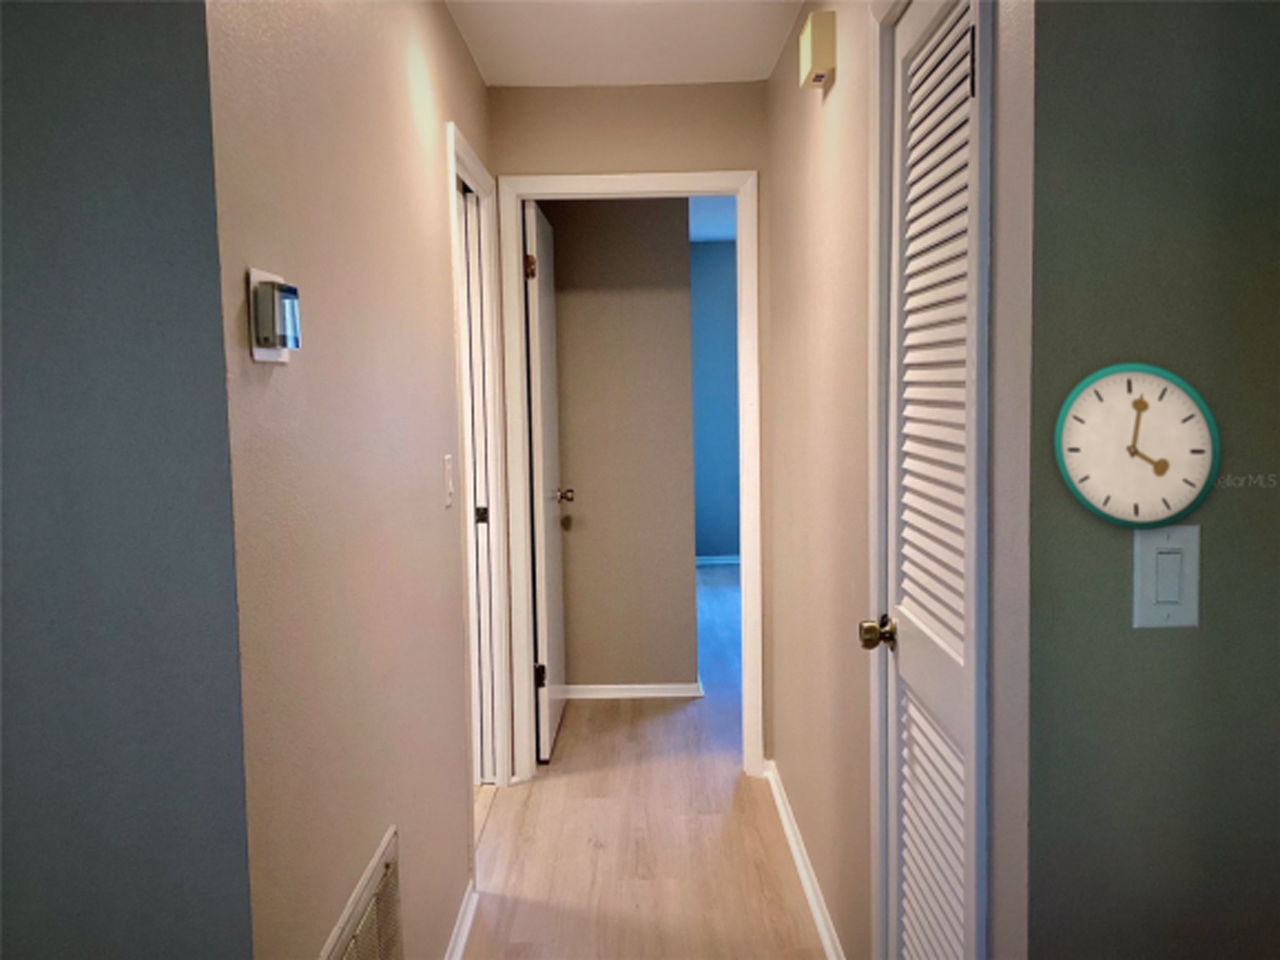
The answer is 4:02
